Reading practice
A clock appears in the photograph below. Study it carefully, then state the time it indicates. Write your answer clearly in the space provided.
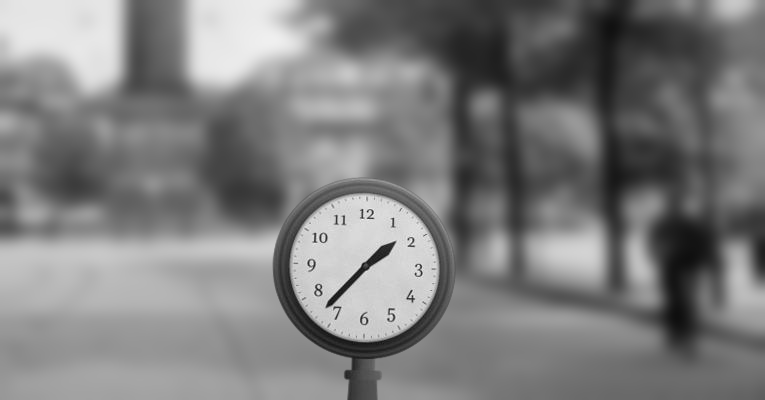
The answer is 1:37
